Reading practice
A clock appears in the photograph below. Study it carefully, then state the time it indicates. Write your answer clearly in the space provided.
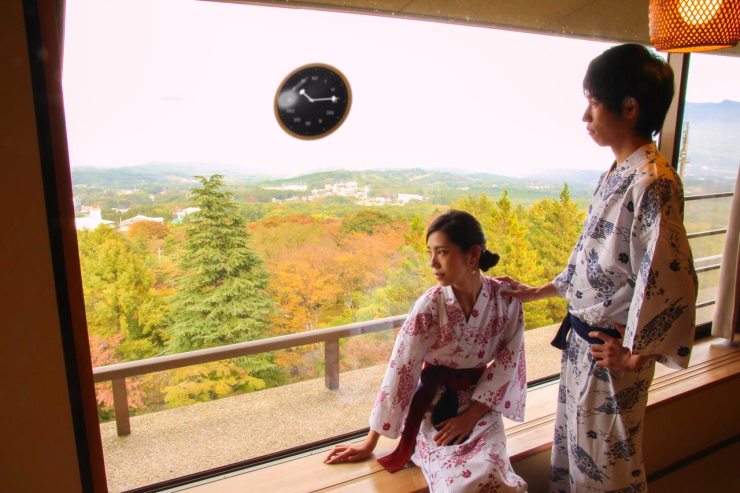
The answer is 10:14
